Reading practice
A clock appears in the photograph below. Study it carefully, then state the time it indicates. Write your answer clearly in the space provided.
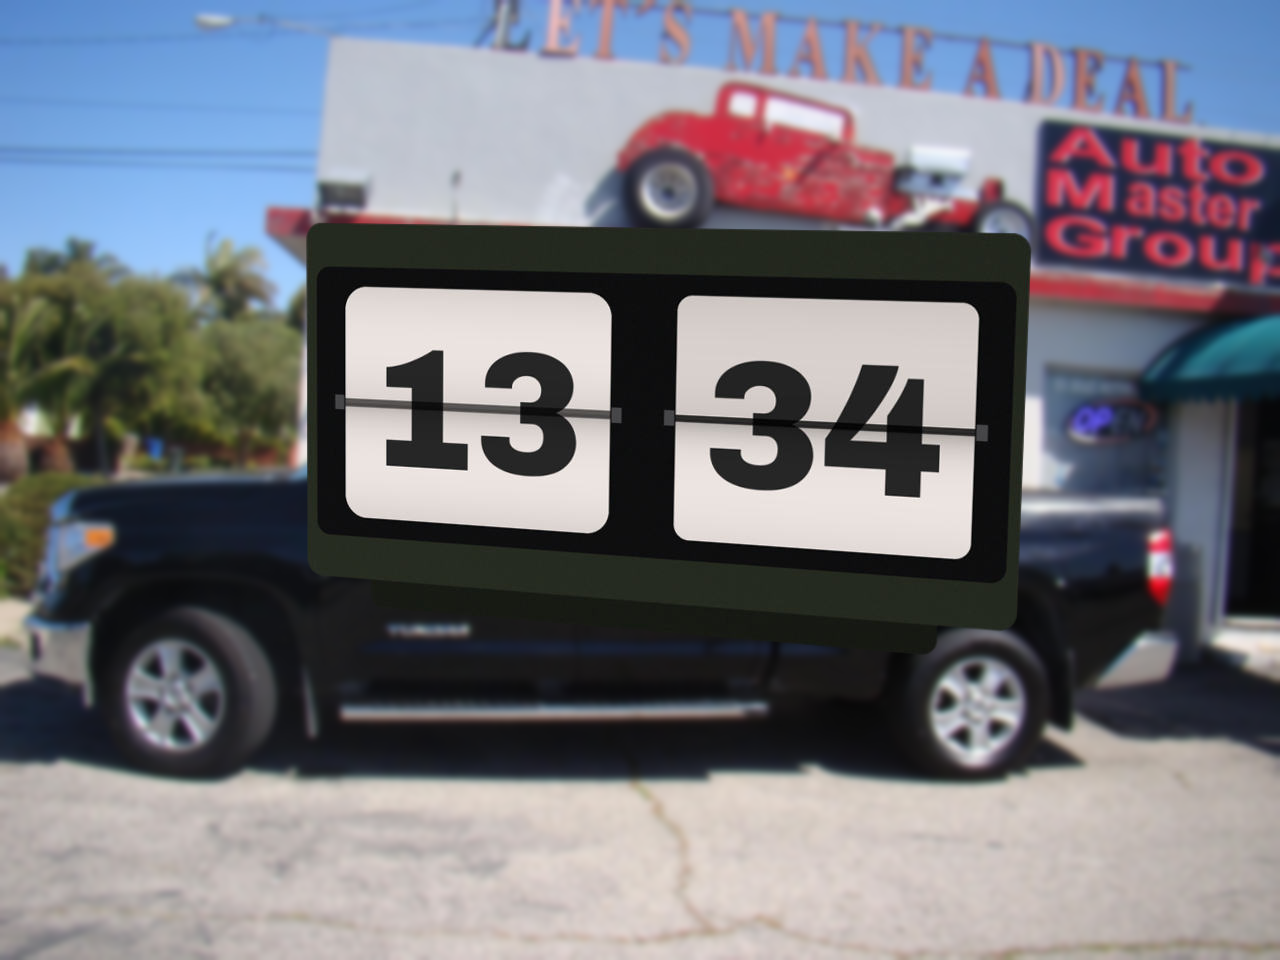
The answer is 13:34
